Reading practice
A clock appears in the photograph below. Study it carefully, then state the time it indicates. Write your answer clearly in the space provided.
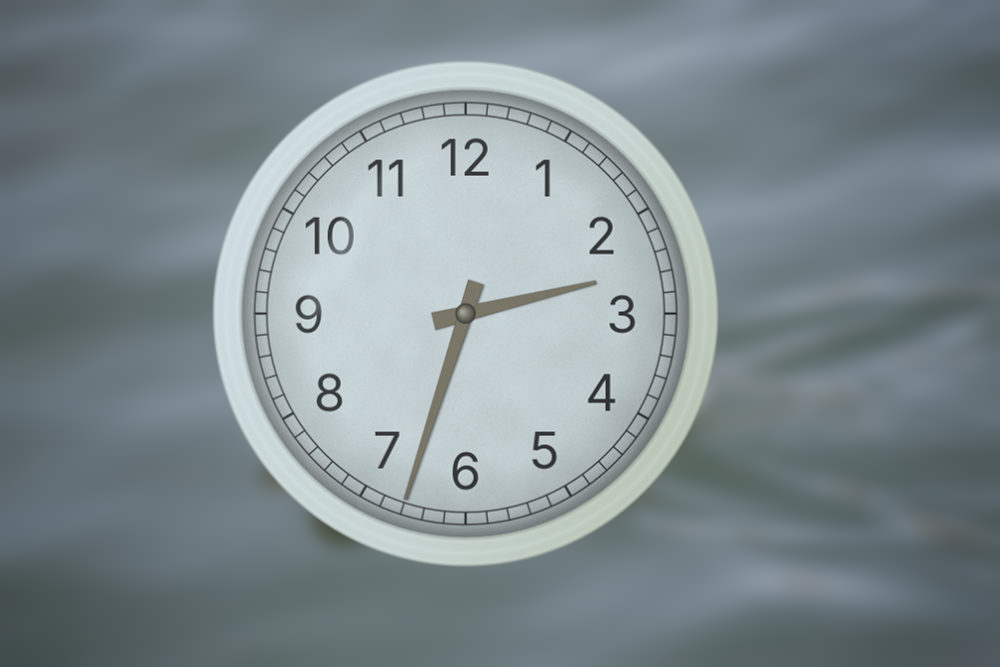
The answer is 2:33
